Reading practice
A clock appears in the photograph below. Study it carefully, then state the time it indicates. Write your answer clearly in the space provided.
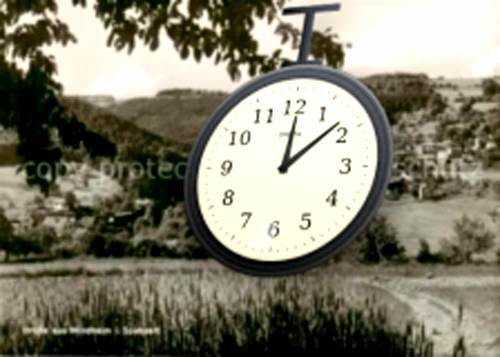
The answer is 12:08
